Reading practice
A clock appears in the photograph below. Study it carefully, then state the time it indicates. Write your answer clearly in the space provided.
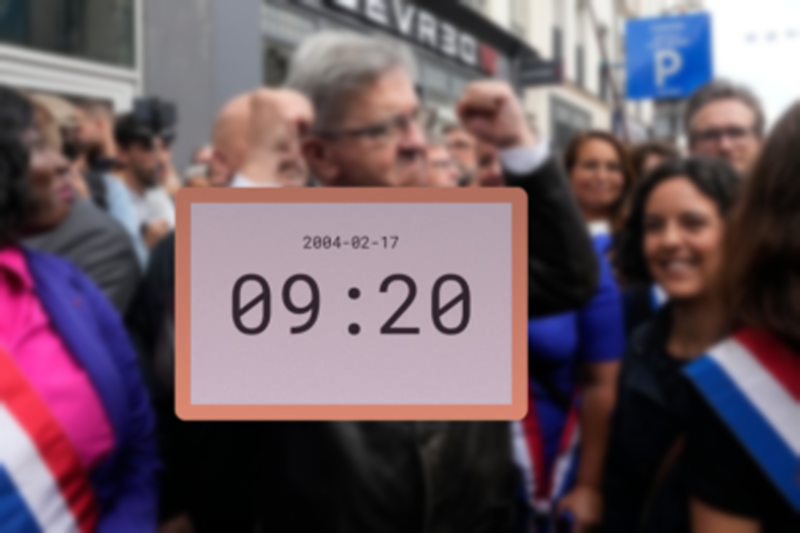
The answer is 9:20
